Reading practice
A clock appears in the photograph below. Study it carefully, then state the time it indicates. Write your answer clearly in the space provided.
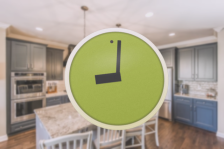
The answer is 9:02
